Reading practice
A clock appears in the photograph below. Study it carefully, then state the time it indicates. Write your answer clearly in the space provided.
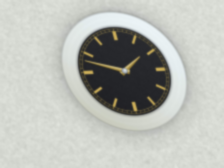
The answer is 1:48
